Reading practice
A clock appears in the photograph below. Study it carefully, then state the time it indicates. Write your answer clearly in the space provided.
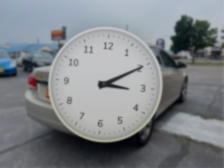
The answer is 3:10
